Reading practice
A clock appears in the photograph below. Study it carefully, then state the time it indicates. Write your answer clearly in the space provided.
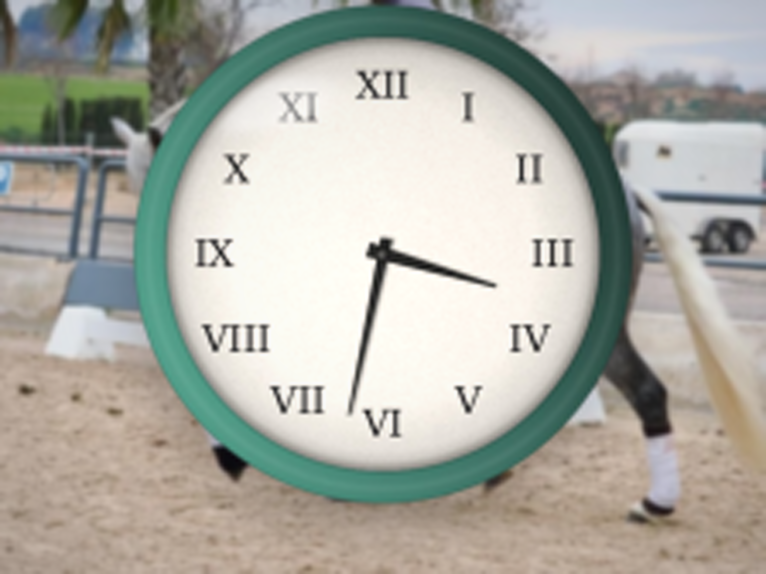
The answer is 3:32
